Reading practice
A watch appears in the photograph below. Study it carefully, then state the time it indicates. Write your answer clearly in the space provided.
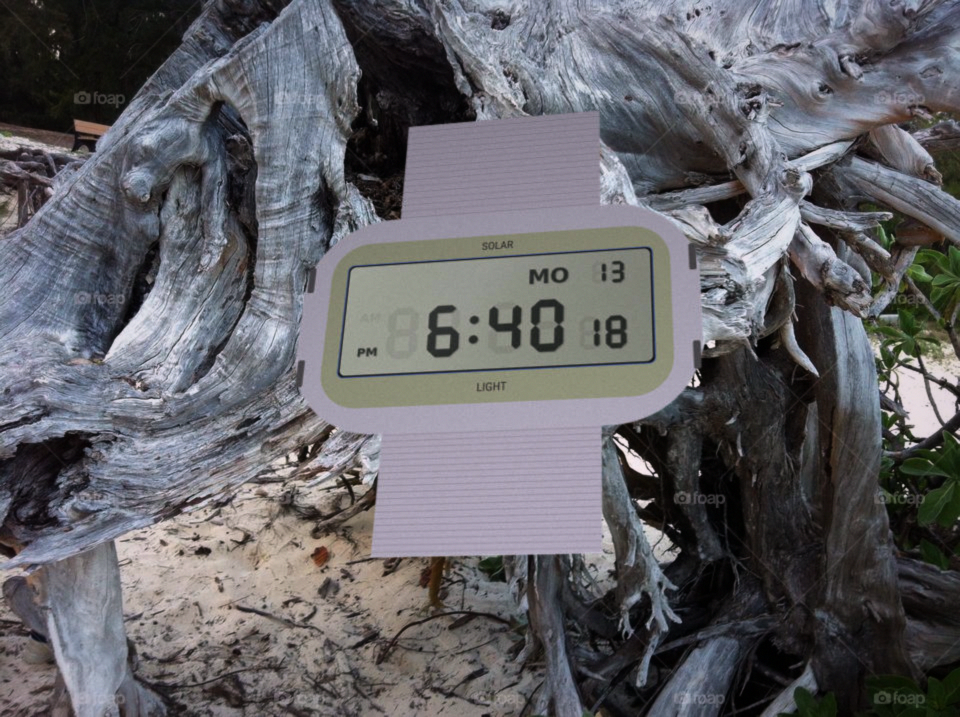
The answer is 6:40:18
